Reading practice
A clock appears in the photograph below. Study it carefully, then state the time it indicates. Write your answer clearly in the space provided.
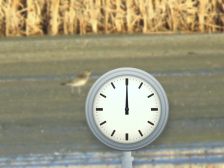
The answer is 12:00
